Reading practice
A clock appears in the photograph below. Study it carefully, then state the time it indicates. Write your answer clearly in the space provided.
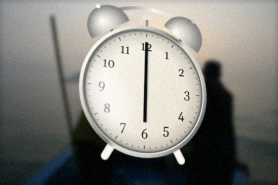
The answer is 6:00
